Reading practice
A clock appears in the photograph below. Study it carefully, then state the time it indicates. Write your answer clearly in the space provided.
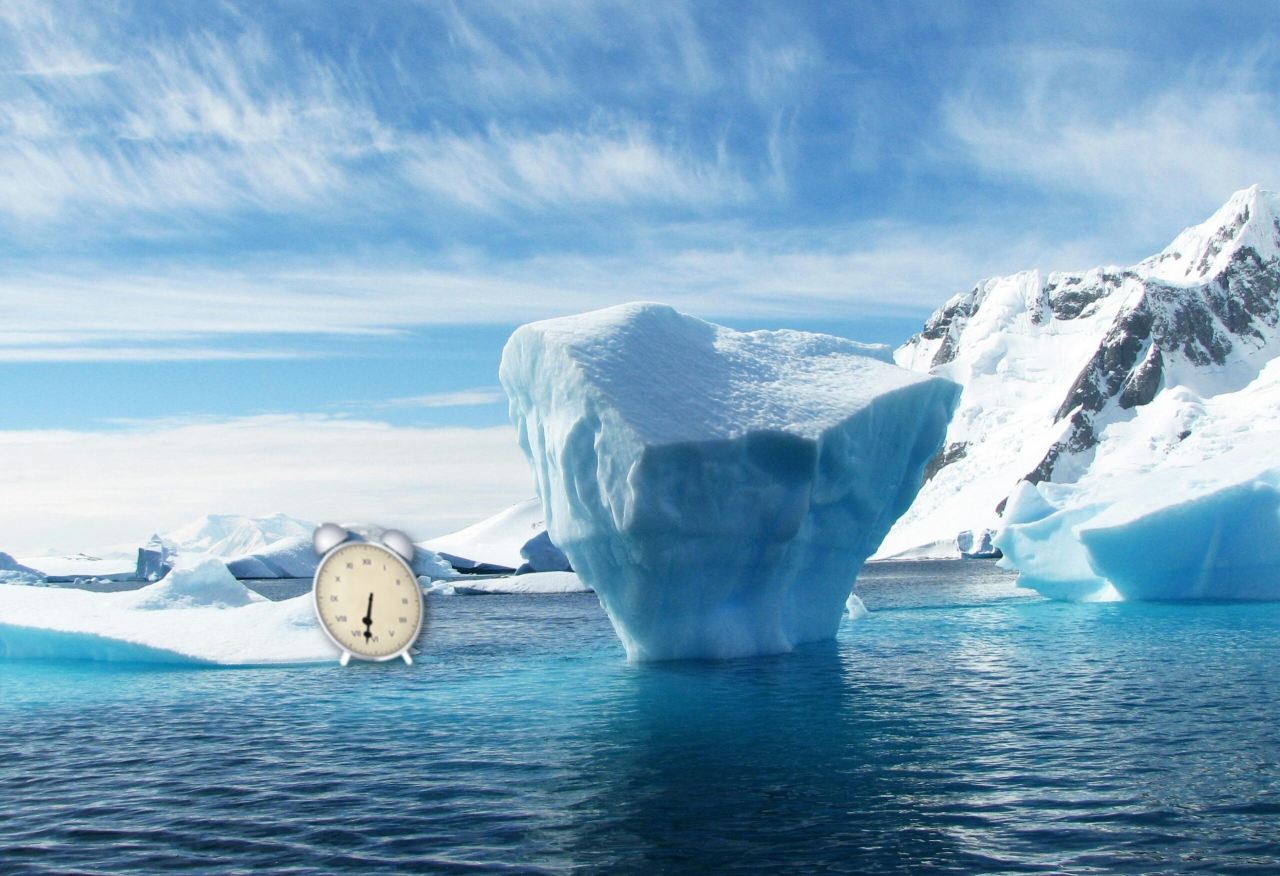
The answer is 6:32
